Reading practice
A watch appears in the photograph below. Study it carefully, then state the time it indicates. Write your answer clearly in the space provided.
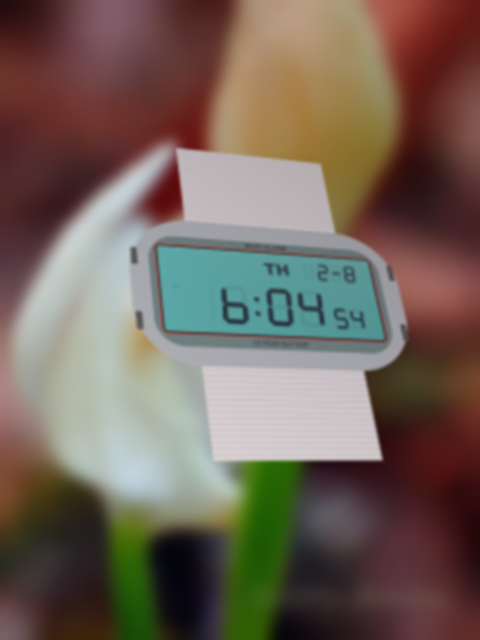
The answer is 6:04:54
